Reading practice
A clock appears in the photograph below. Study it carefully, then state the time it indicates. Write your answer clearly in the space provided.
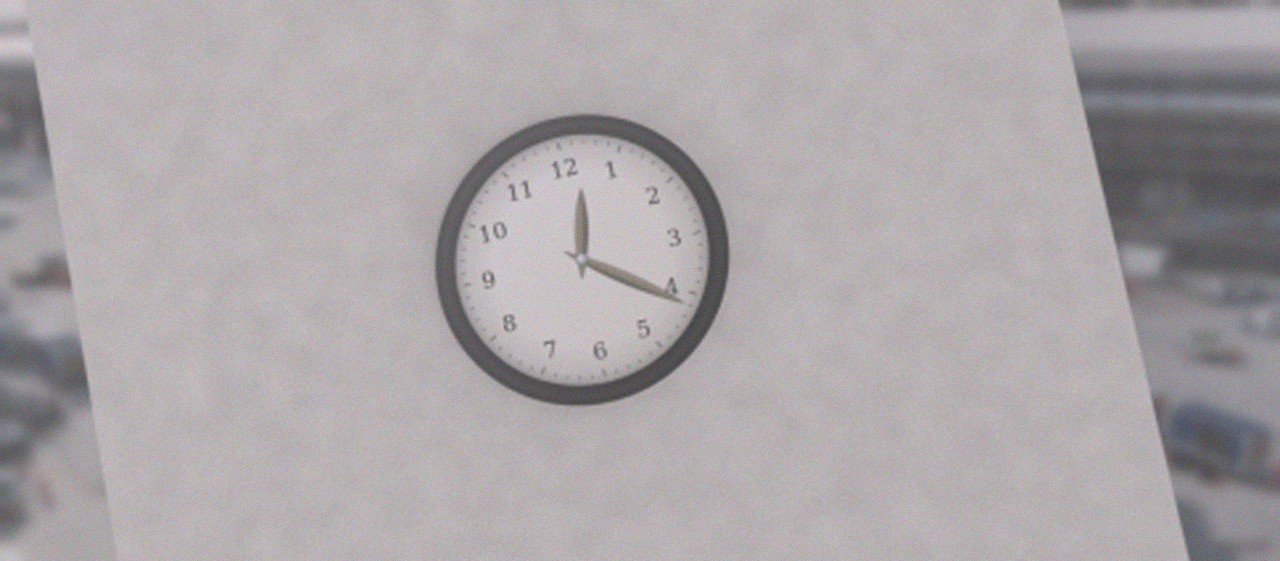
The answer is 12:21
